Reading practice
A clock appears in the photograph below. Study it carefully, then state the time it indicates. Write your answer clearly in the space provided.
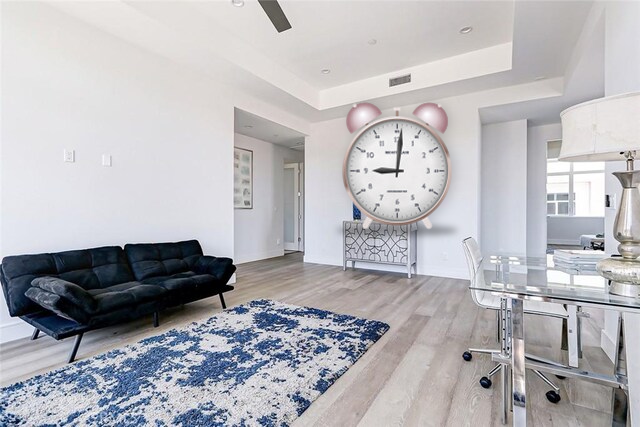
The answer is 9:01
